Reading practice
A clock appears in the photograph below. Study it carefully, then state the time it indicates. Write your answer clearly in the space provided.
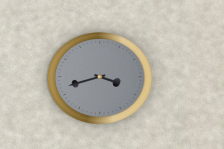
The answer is 3:42
